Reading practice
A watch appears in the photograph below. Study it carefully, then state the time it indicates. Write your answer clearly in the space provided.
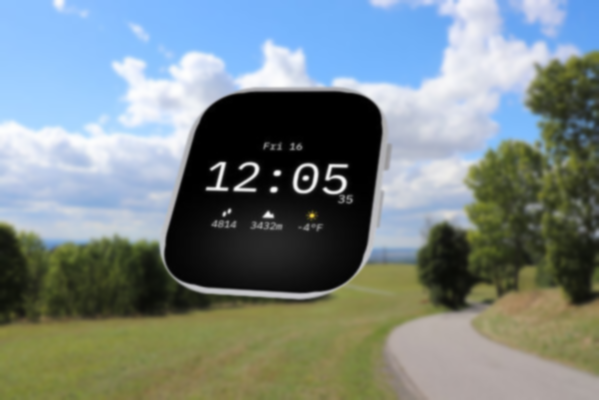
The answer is 12:05:35
